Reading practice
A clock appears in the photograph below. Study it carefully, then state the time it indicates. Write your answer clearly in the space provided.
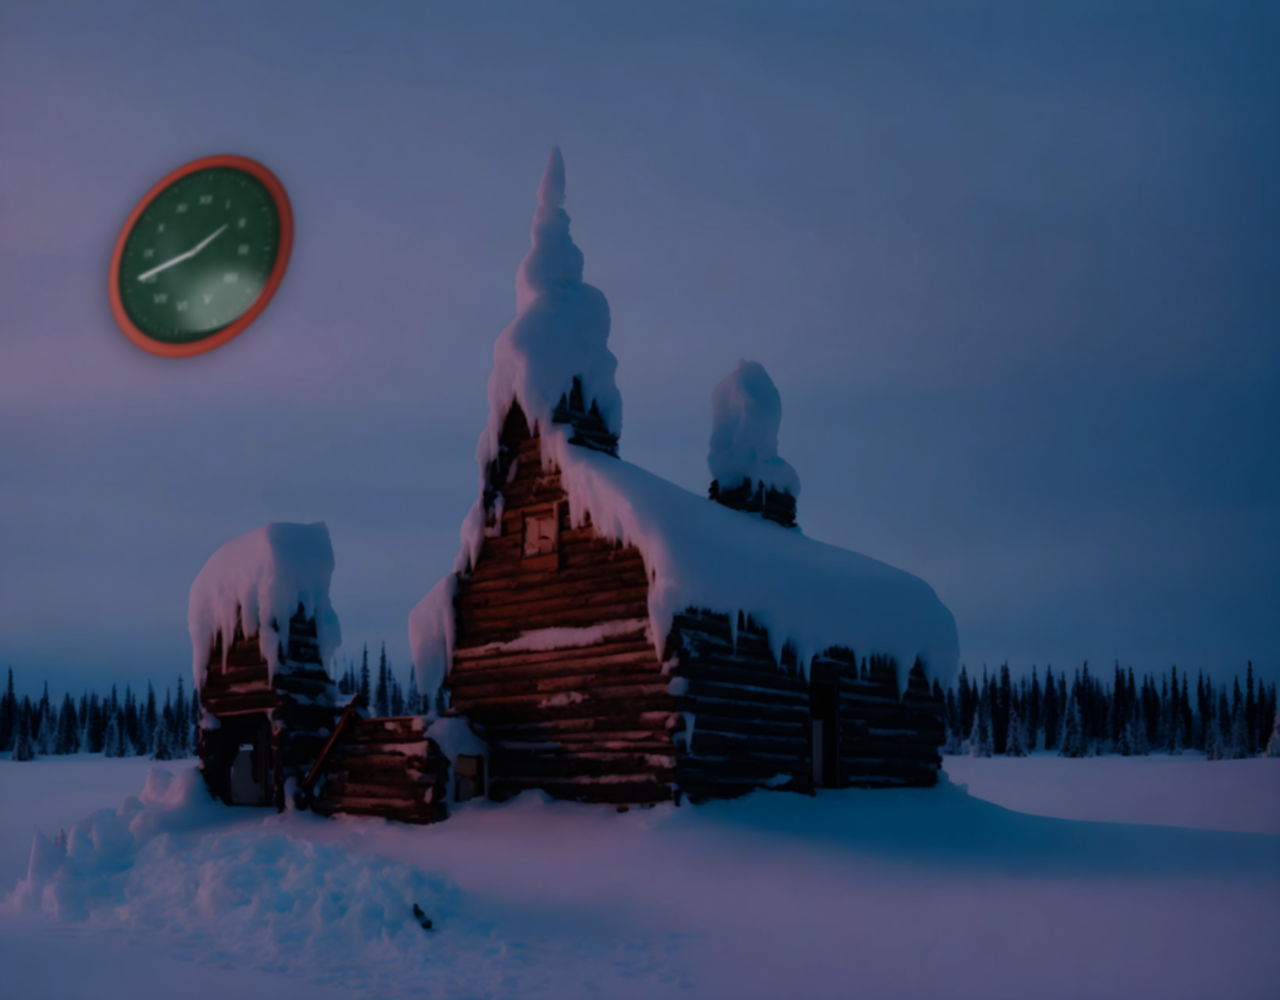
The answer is 1:41
